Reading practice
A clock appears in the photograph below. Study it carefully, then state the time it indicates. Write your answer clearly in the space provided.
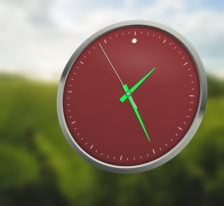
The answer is 1:24:54
